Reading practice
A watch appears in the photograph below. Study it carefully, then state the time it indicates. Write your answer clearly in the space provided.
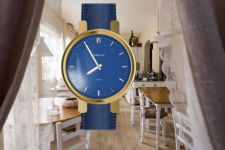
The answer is 7:55
